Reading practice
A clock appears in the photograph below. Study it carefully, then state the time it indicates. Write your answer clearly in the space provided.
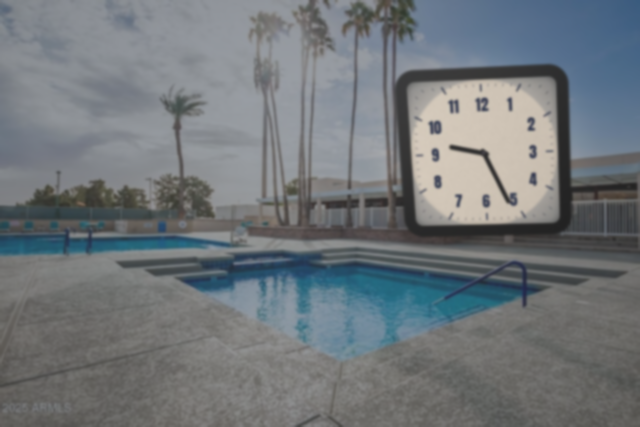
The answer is 9:26
